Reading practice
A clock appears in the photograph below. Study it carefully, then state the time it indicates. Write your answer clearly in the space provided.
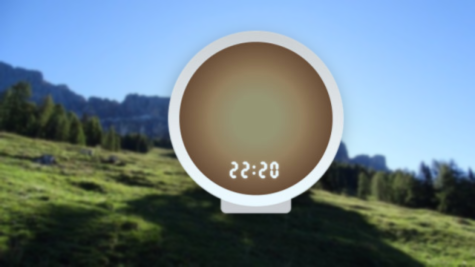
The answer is 22:20
